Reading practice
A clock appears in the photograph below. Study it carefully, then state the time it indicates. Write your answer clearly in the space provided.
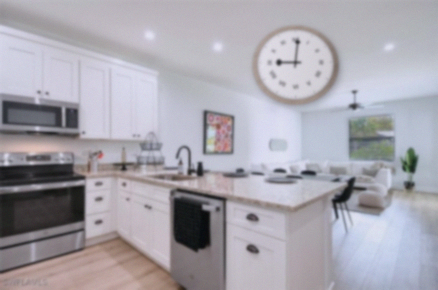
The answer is 9:01
